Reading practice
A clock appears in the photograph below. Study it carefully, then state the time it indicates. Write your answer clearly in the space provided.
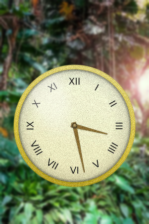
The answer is 3:28
